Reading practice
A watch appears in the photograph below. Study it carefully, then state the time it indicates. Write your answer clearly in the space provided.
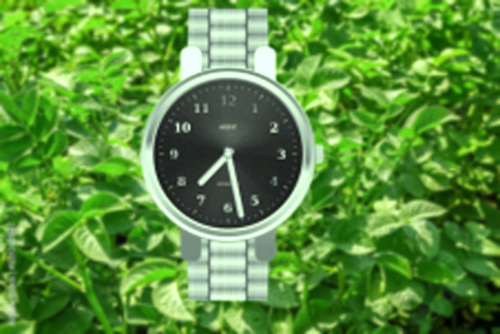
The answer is 7:28
